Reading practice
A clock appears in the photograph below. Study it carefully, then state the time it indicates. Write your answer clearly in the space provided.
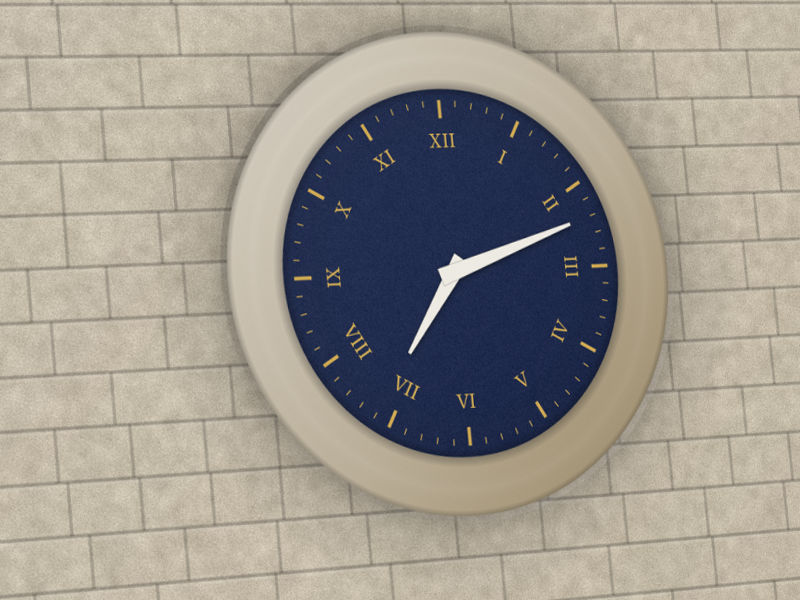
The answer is 7:12
